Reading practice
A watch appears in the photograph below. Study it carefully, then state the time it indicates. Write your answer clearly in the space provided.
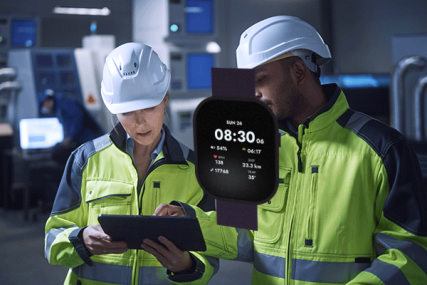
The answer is 8:30
